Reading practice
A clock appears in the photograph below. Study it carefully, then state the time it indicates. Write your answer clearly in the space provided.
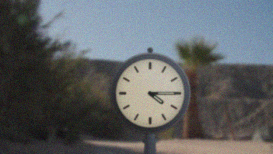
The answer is 4:15
